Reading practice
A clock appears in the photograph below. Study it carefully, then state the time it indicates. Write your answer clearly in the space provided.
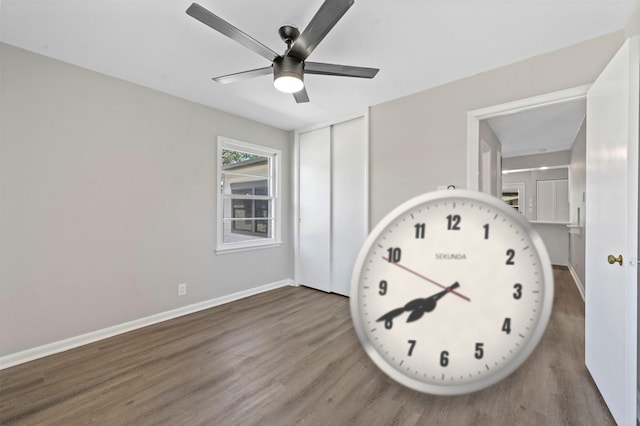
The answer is 7:40:49
